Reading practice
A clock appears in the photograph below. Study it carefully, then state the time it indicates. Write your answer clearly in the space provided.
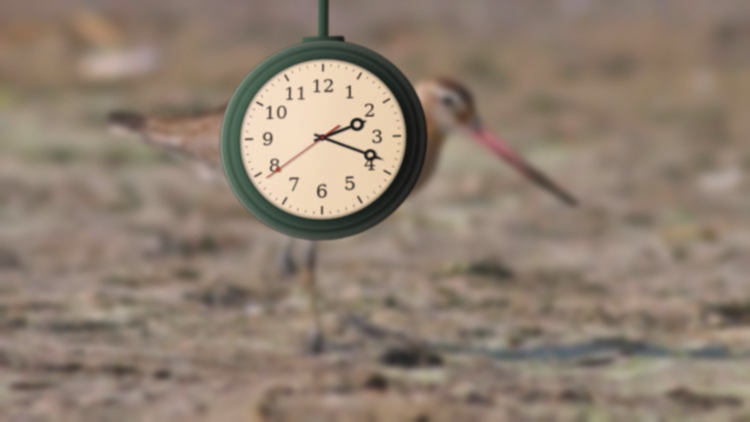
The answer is 2:18:39
